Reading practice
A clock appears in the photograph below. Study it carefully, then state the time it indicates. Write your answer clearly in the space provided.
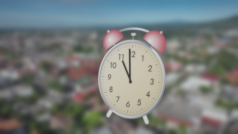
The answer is 10:59
